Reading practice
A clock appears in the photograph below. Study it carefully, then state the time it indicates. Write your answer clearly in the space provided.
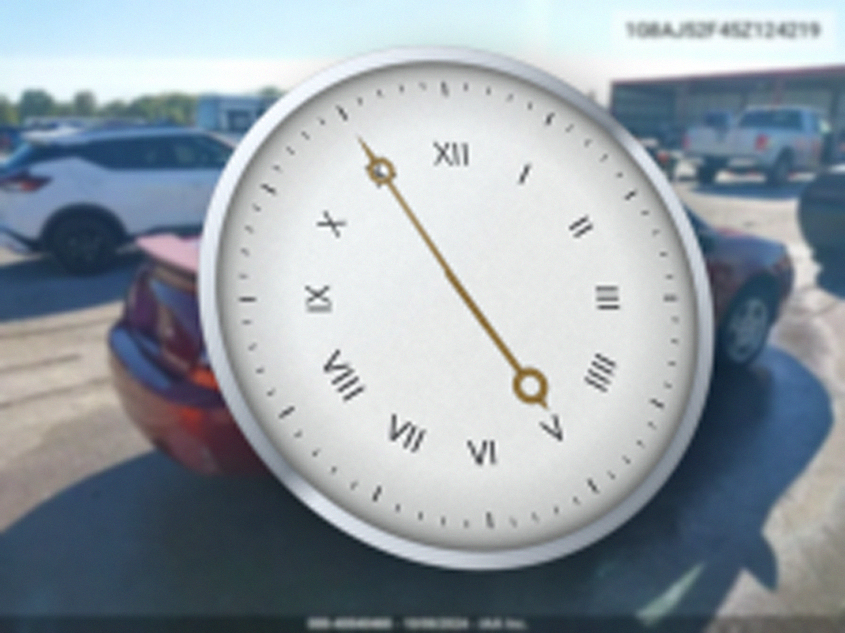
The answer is 4:55
